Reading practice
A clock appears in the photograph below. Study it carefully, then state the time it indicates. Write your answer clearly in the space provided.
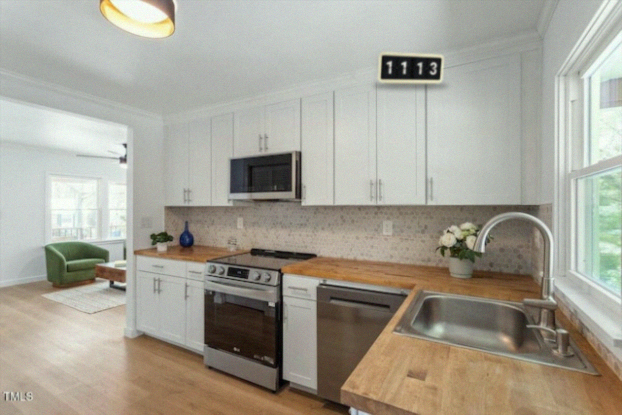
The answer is 11:13
